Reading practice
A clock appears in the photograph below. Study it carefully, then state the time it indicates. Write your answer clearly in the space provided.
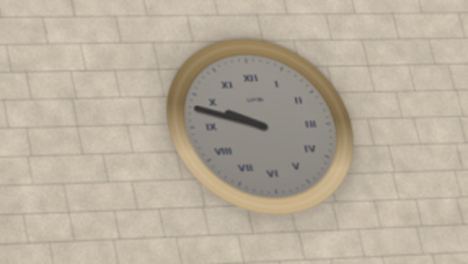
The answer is 9:48
